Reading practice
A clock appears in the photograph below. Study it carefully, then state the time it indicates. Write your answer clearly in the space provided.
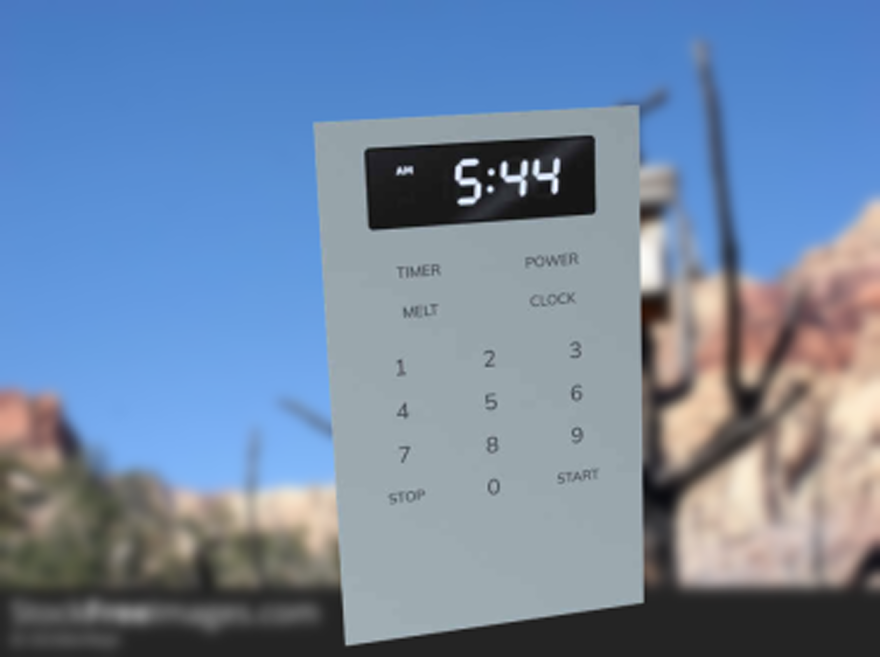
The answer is 5:44
